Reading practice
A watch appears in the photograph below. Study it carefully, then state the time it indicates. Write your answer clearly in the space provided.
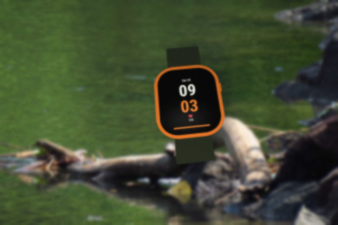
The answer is 9:03
